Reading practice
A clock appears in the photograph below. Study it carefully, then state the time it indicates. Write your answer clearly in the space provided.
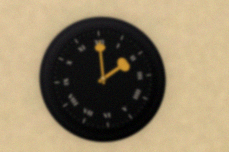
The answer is 2:00
